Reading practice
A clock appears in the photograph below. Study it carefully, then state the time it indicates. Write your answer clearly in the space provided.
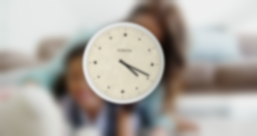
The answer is 4:19
